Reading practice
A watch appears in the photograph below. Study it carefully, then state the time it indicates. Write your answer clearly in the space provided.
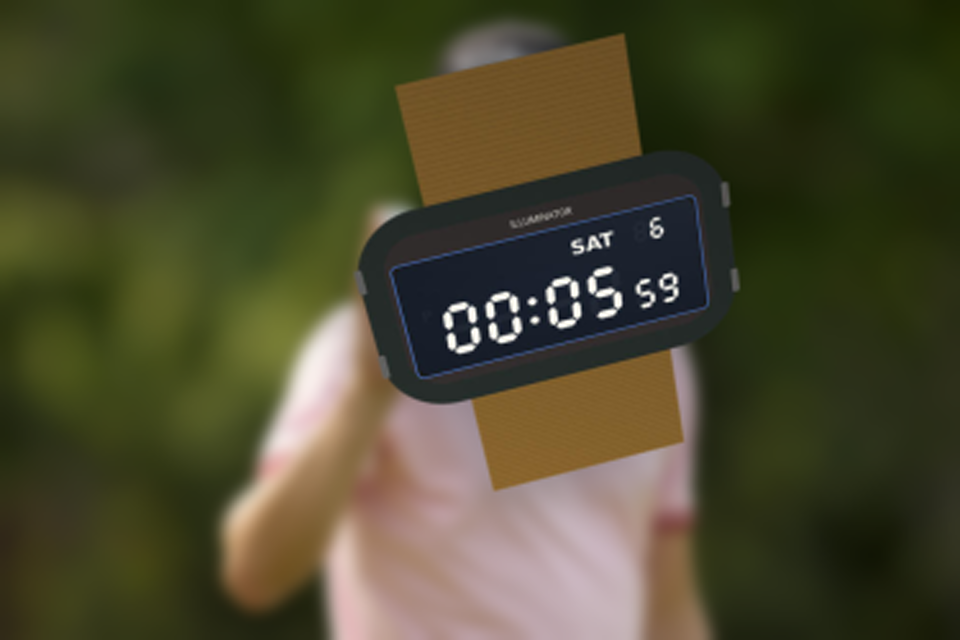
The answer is 0:05:59
